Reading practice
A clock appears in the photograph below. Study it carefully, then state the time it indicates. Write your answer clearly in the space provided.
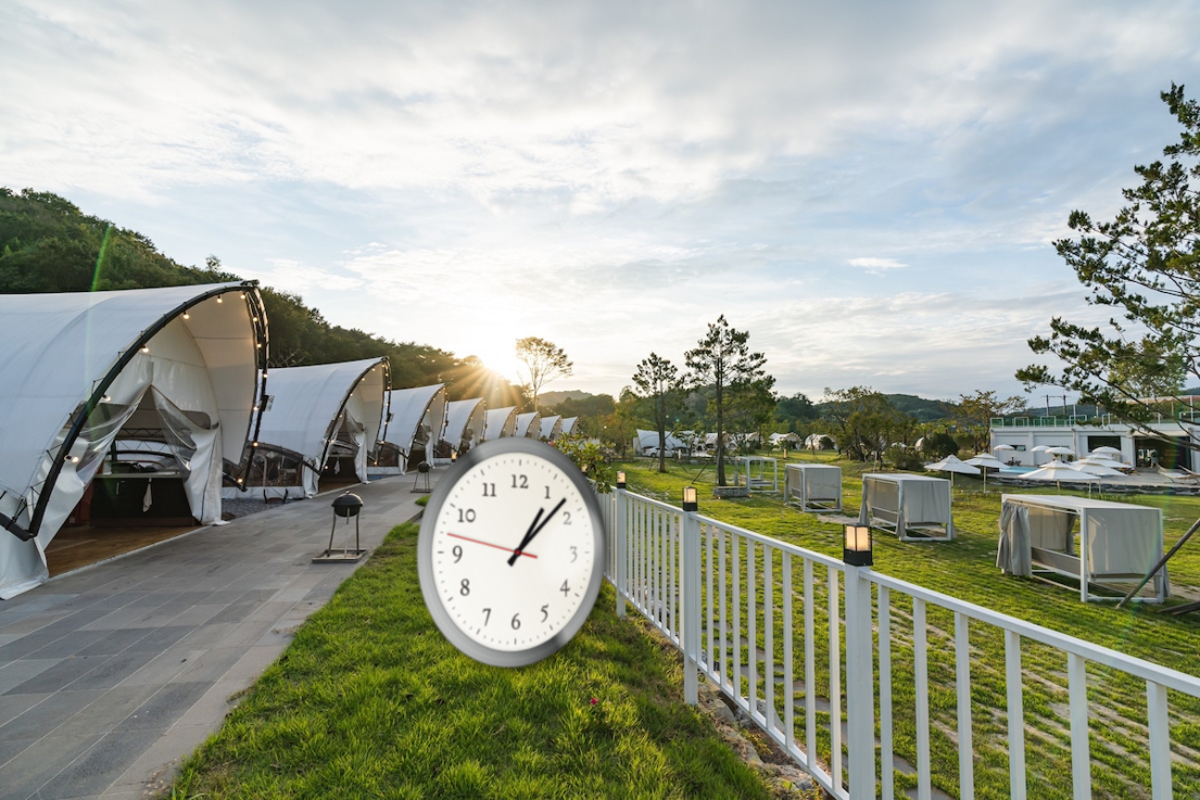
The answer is 1:07:47
